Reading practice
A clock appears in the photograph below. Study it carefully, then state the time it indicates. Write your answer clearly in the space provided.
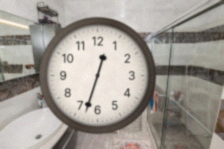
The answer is 12:33
